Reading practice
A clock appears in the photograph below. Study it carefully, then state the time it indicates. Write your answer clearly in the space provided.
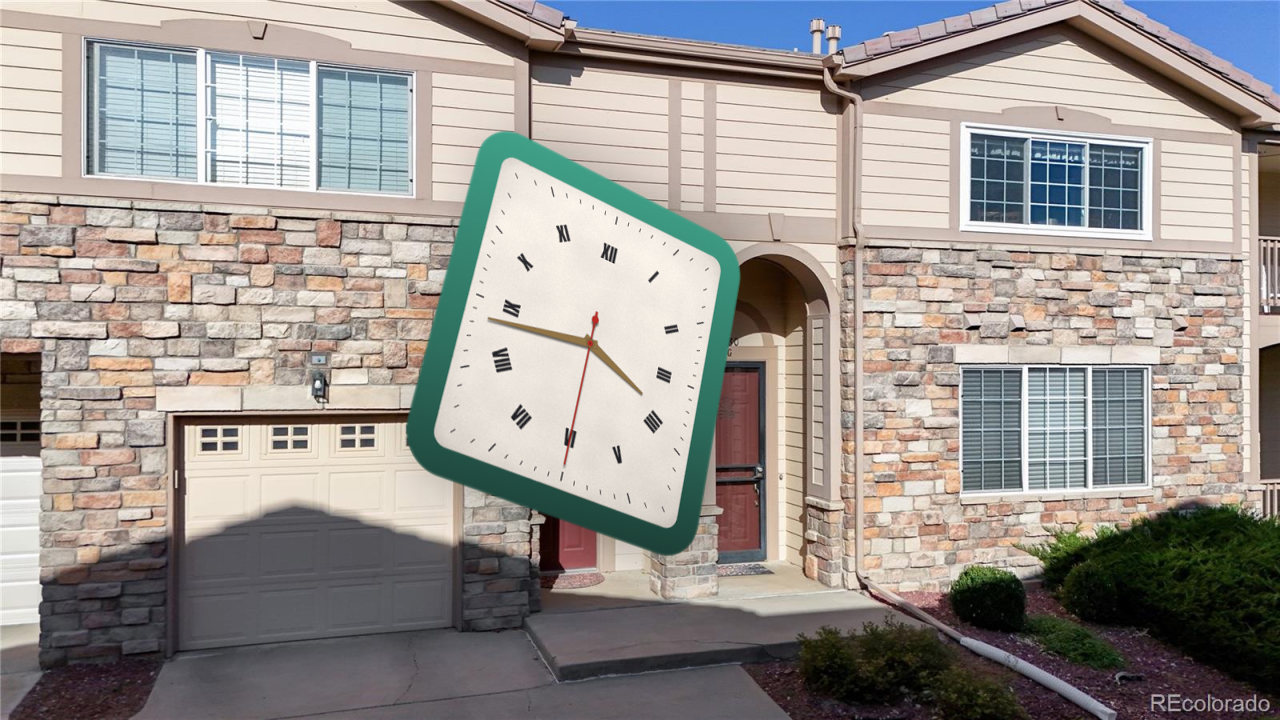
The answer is 3:43:30
